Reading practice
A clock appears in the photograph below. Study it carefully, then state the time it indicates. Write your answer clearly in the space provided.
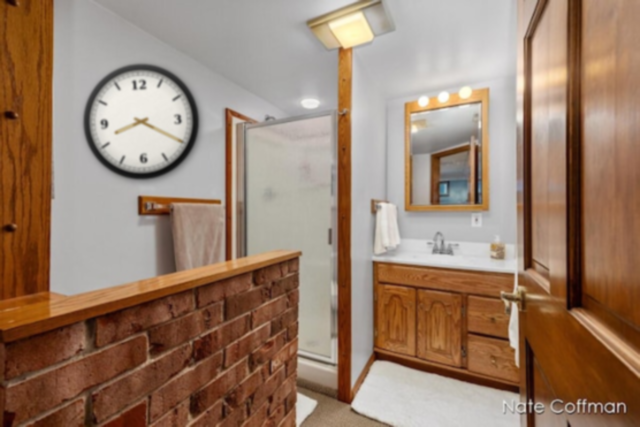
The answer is 8:20
